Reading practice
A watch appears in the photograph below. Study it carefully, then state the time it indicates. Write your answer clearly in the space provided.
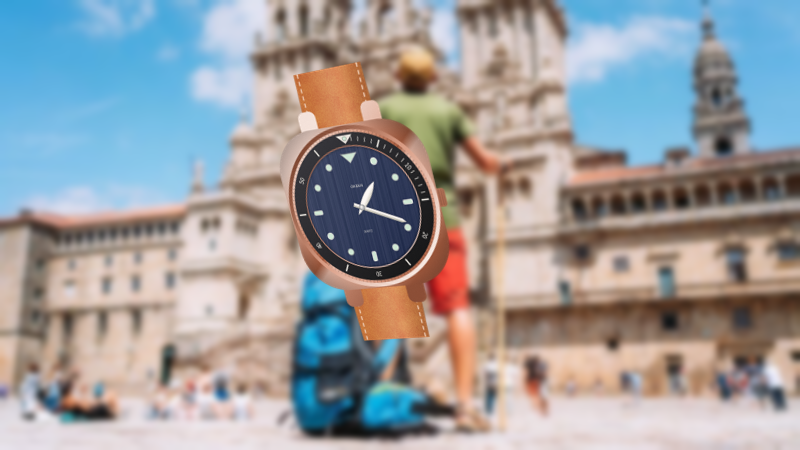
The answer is 1:19
